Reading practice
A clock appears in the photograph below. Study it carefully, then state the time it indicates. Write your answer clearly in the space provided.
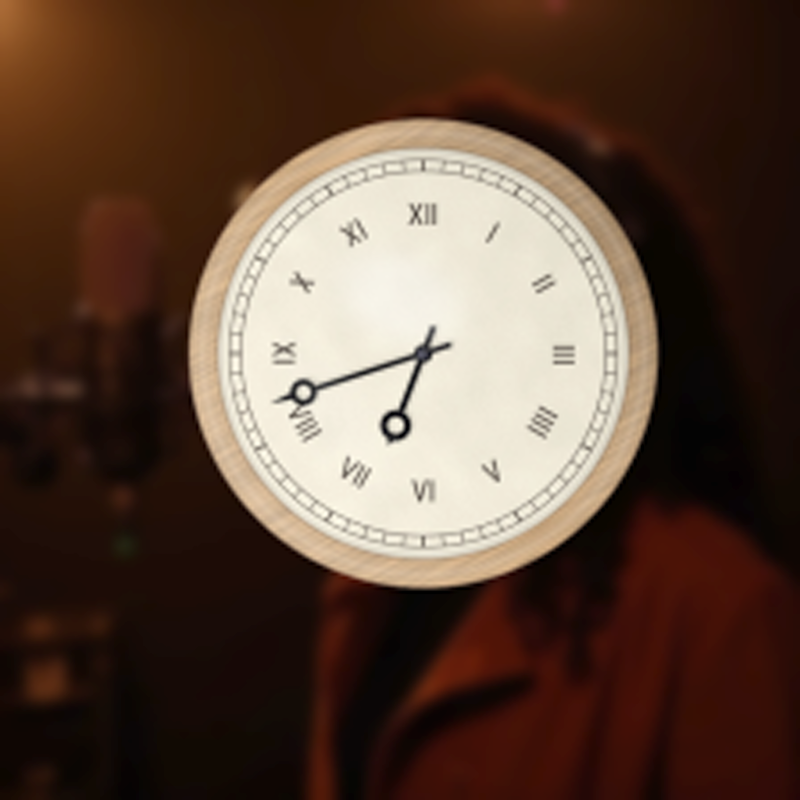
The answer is 6:42
